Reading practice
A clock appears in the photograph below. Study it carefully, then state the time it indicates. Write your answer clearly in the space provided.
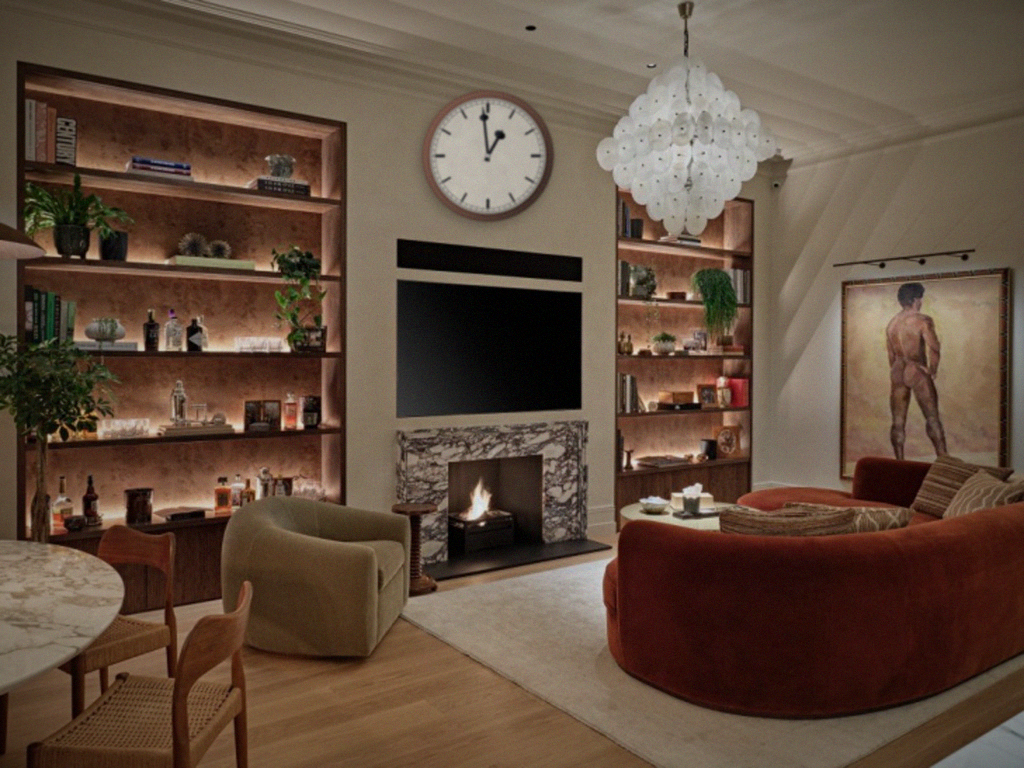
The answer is 12:59
